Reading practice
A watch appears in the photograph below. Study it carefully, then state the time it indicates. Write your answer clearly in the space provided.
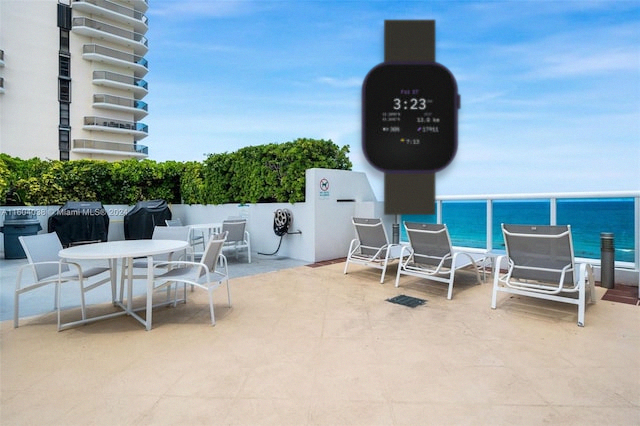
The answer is 3:23
